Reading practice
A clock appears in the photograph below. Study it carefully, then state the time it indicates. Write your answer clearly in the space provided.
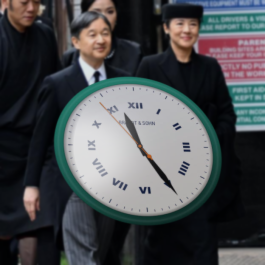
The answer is 11:24:54
